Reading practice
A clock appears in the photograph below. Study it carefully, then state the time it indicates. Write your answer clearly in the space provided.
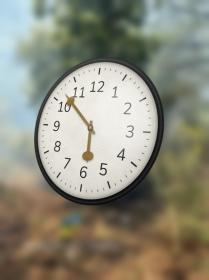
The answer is 5:52
